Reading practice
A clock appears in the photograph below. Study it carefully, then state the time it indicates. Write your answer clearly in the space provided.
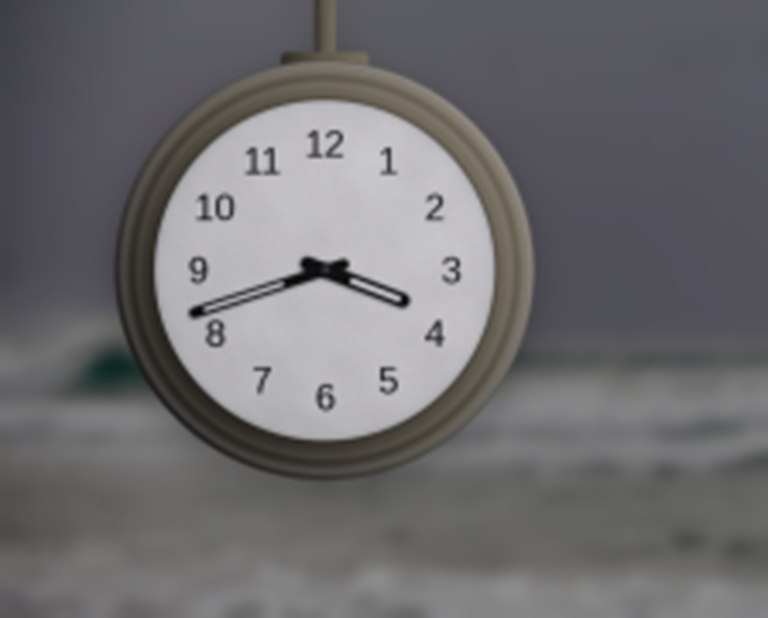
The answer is 3:42
